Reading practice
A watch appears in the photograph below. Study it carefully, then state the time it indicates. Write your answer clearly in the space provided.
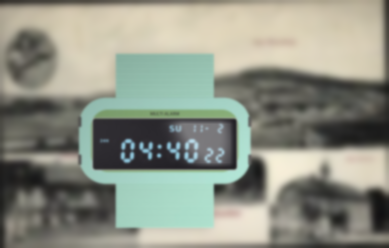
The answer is 4:40:22
